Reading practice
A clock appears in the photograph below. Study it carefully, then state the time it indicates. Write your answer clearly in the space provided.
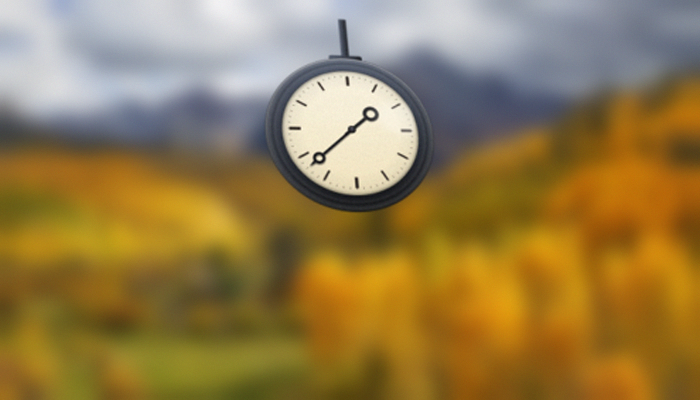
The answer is 1:38
